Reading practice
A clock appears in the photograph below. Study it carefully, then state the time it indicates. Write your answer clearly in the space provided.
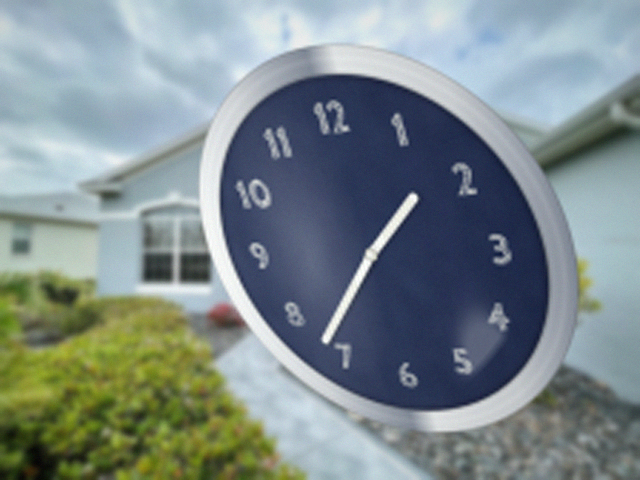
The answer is 1:37
